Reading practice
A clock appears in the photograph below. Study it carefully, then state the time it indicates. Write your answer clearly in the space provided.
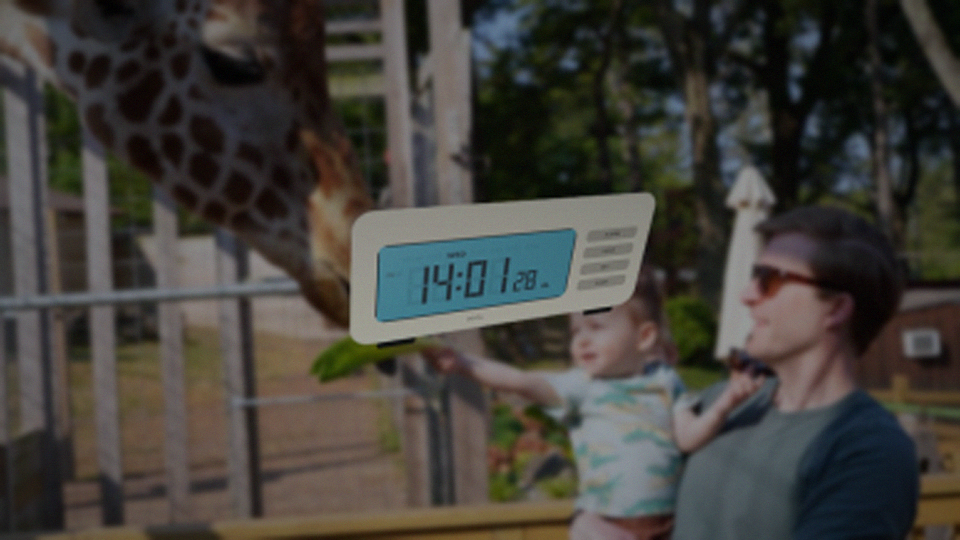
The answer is 14:01:28
